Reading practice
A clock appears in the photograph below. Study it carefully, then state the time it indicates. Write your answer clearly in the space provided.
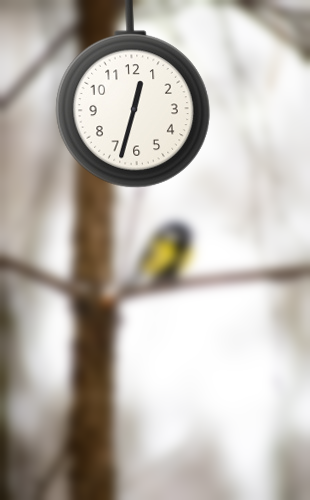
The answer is 12:33
